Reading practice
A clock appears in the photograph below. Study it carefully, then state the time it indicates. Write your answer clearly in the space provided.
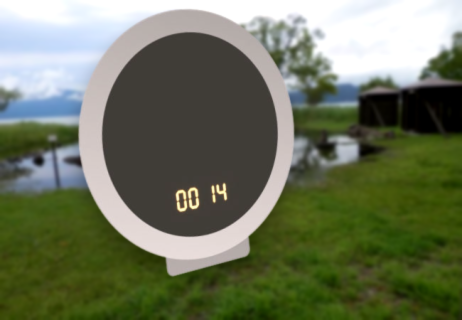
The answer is 0:14
